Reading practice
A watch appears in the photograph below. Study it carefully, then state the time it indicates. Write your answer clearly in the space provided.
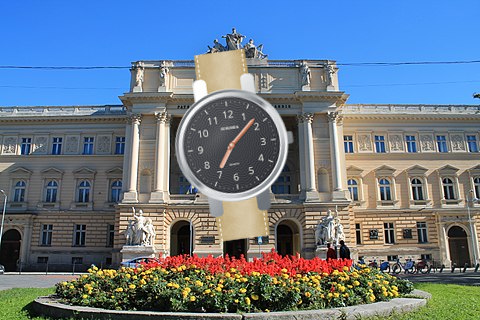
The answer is 7:08
